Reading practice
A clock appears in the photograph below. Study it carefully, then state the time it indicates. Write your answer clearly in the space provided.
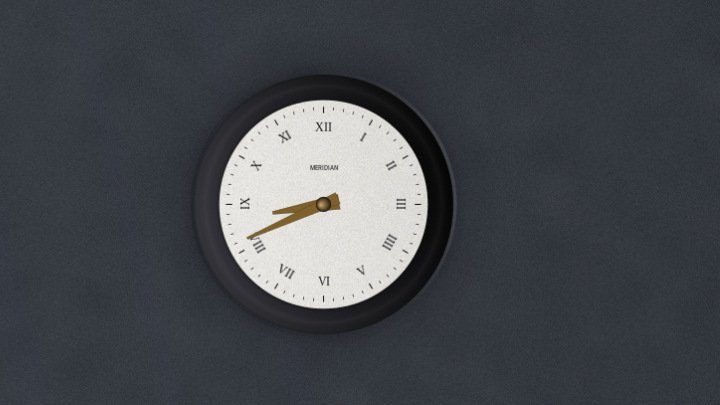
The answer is 8:41
